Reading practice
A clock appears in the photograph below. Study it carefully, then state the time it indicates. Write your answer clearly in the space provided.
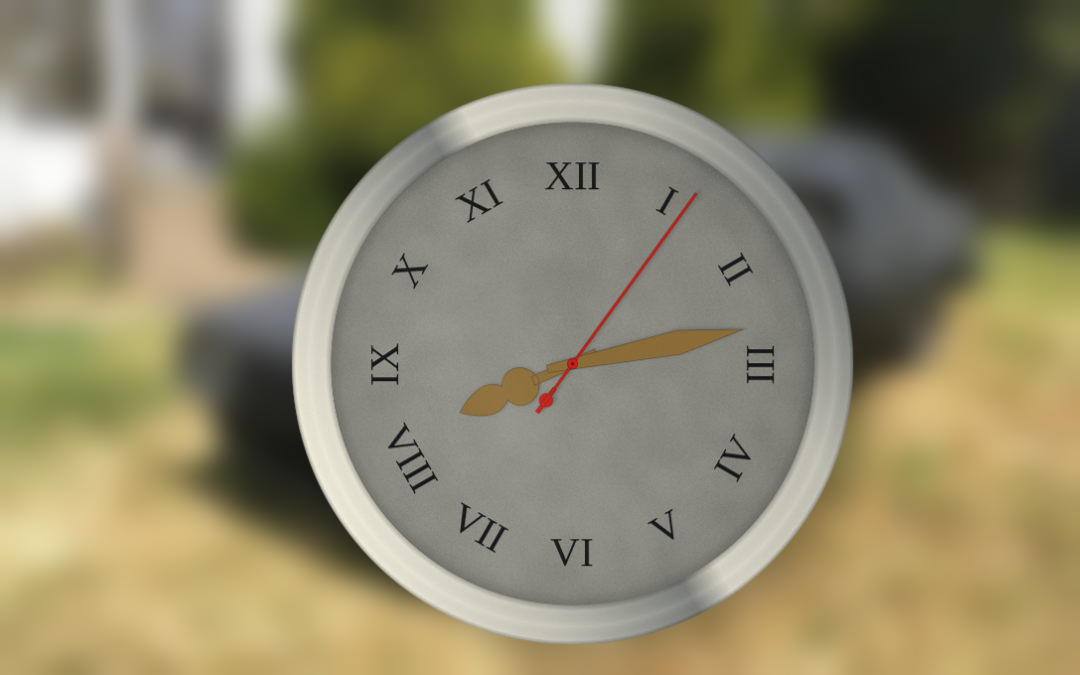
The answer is 8:13:06
